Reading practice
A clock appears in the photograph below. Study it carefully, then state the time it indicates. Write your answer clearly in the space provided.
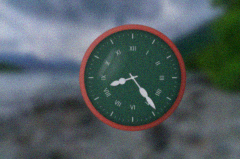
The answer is 8:24
